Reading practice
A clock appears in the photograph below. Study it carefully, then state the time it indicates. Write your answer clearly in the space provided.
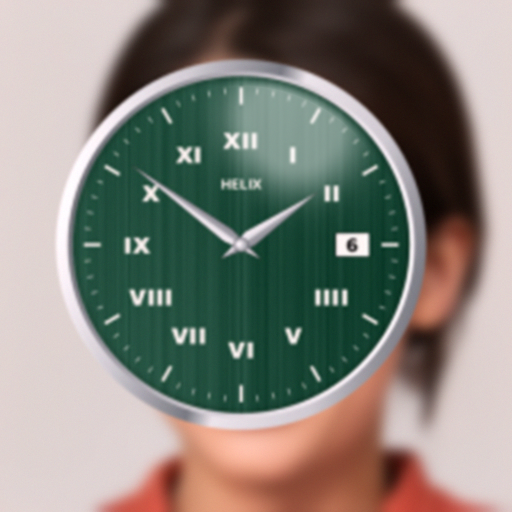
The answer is 1:51
